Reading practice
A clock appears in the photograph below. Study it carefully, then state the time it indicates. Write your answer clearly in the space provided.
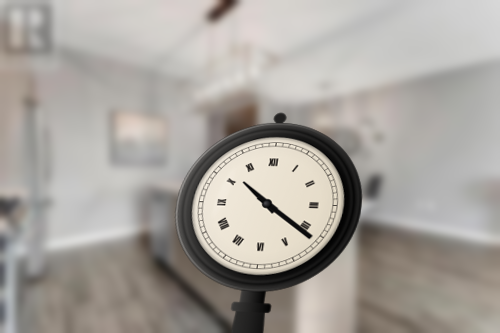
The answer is 10:21
